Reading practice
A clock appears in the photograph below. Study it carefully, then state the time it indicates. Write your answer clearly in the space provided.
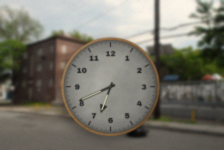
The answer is 6:41
